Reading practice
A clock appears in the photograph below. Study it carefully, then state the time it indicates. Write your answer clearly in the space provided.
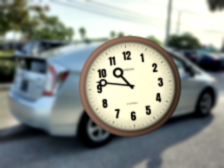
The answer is 10:47
